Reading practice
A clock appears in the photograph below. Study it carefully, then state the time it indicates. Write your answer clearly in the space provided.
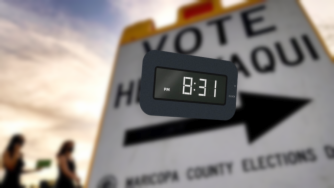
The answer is 8:31
